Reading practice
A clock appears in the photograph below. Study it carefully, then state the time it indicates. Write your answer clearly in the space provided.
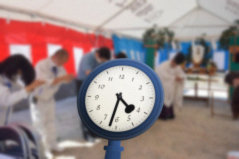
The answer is 4:32
